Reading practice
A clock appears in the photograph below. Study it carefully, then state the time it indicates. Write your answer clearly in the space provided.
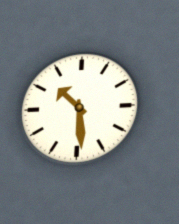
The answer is 10:29
